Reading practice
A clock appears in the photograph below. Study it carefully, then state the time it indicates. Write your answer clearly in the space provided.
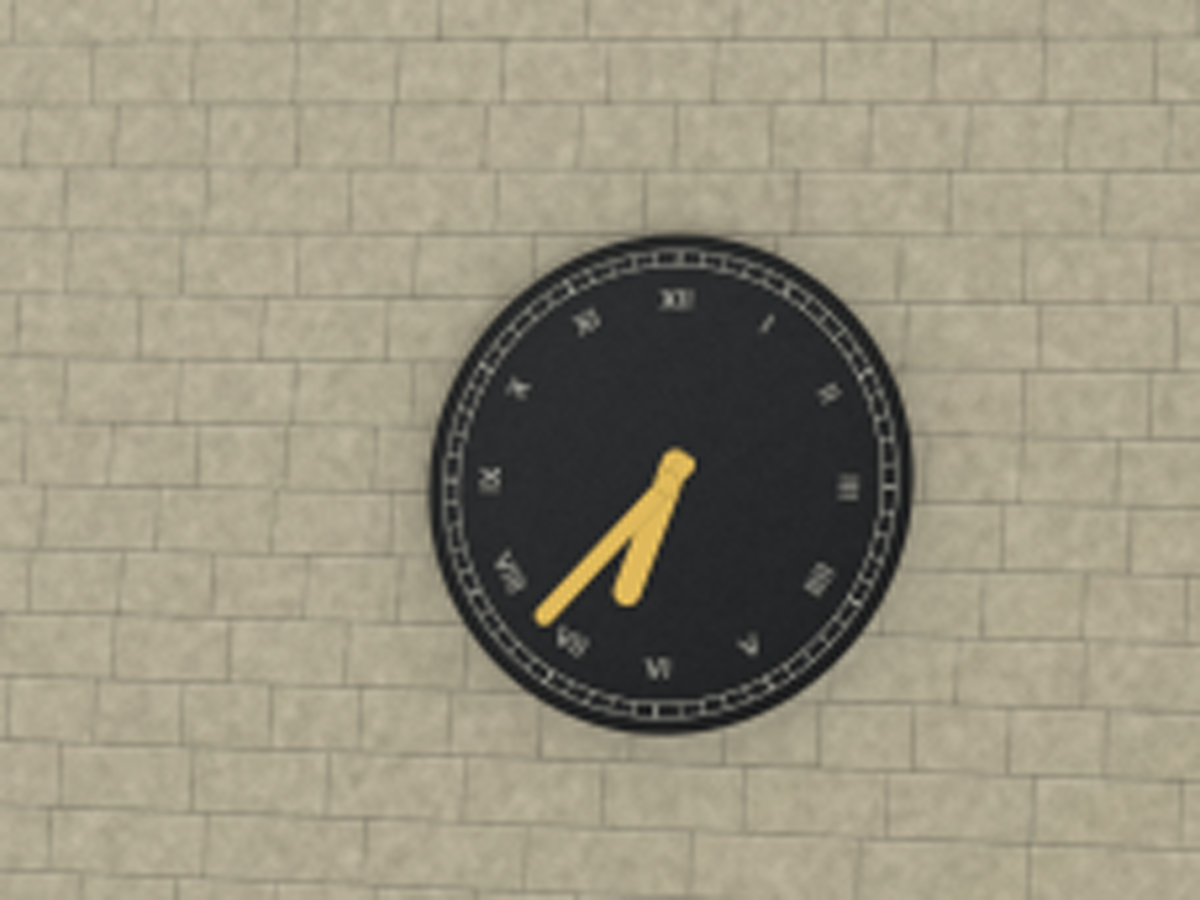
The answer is 6:37
